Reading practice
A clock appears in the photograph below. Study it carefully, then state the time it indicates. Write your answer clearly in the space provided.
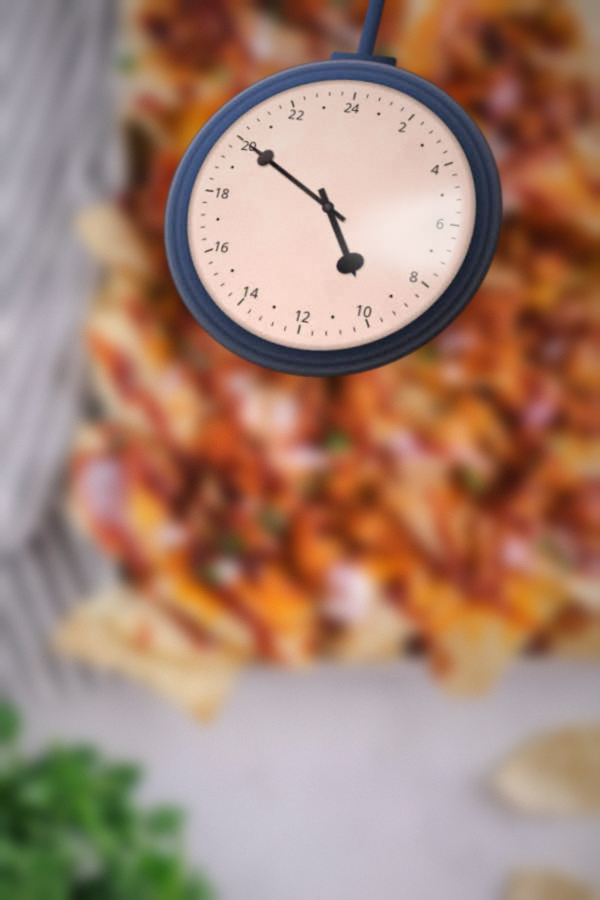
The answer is 9:50
